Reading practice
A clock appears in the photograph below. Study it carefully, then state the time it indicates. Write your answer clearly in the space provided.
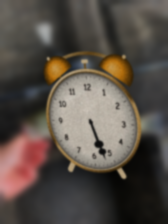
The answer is 5:27
